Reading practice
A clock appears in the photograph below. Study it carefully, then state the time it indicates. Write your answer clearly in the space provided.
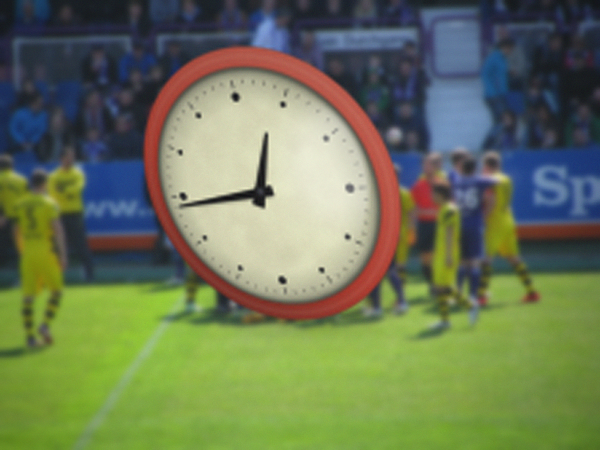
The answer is 12:44
